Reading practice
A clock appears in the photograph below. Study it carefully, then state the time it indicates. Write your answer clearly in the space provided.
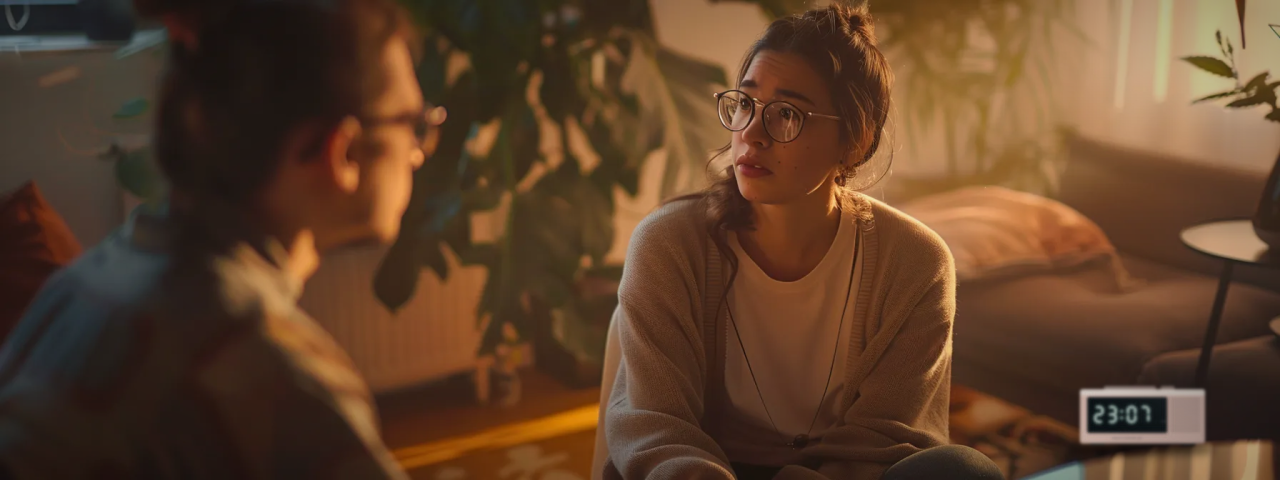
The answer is 23:07
